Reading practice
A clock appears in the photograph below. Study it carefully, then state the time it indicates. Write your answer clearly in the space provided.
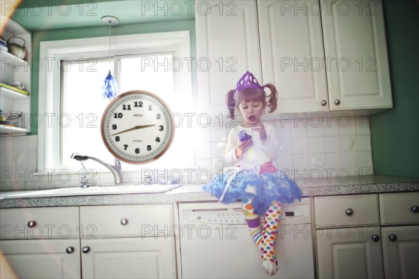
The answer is 2:42
